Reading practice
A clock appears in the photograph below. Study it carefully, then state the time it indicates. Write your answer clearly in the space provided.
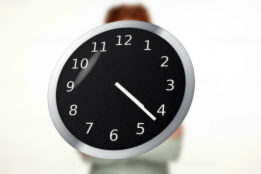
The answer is 4:22
